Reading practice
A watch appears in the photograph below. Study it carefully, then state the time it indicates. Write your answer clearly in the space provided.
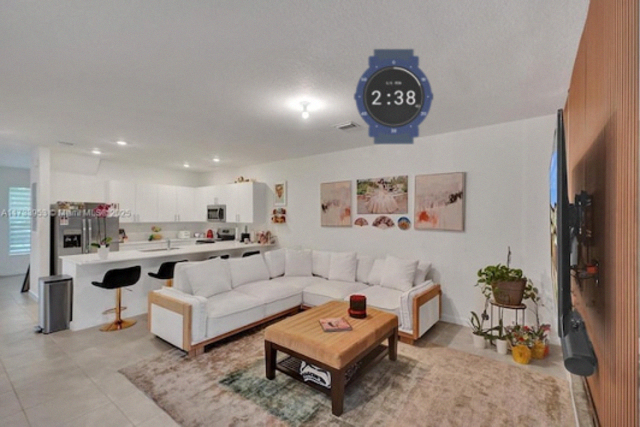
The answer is 2:38
